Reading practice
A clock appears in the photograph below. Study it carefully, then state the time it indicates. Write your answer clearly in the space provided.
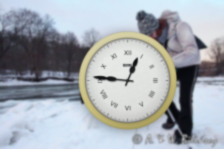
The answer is 12:46
